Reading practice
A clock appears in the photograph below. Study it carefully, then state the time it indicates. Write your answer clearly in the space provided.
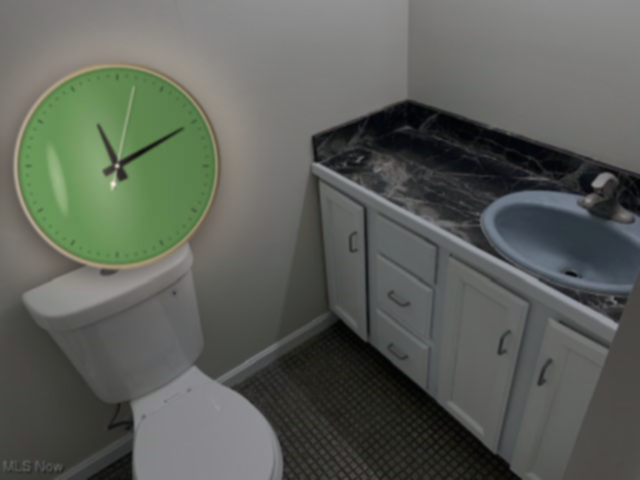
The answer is 11:10:02
